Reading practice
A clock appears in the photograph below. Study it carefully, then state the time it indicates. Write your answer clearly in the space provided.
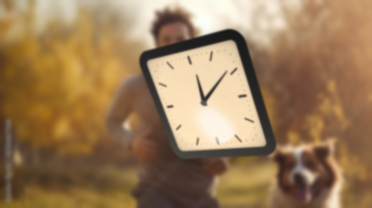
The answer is 12:09
